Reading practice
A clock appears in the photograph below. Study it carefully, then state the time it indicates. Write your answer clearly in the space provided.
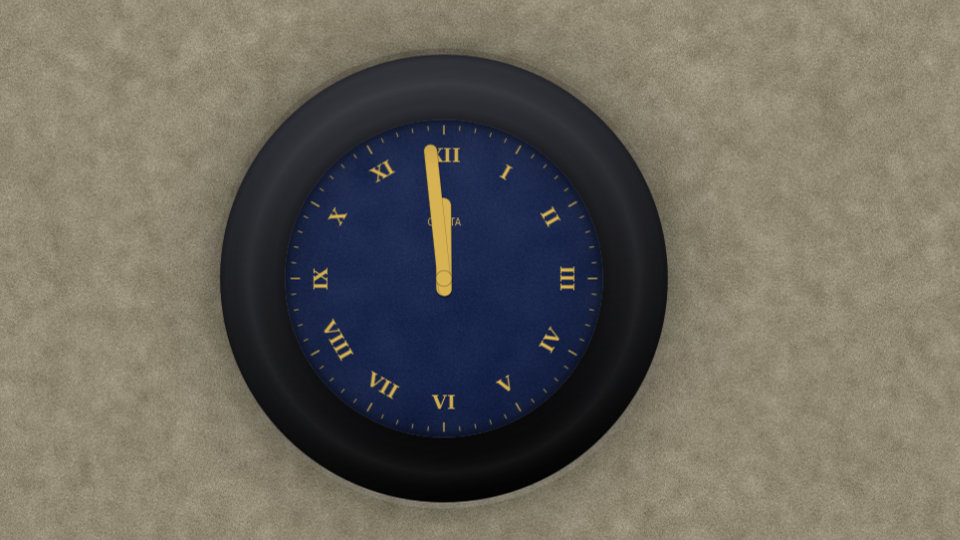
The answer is 11:59
